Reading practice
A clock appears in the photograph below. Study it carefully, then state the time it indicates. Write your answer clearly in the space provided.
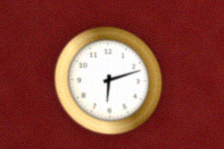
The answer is 6:12
